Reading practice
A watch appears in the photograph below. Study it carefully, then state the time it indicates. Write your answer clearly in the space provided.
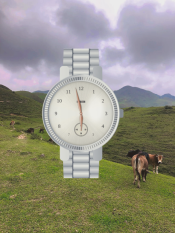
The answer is 5:58
